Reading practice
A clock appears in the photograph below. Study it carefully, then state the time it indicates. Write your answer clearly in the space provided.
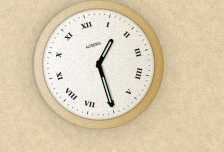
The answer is 1:30
